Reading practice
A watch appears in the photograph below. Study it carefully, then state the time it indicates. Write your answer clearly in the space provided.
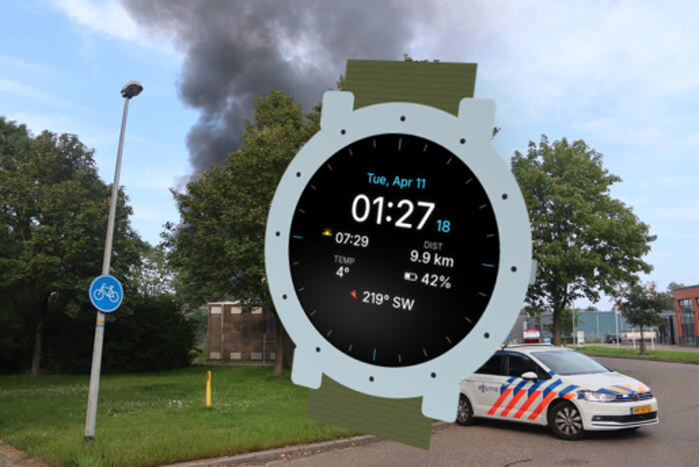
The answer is 1:27:18
